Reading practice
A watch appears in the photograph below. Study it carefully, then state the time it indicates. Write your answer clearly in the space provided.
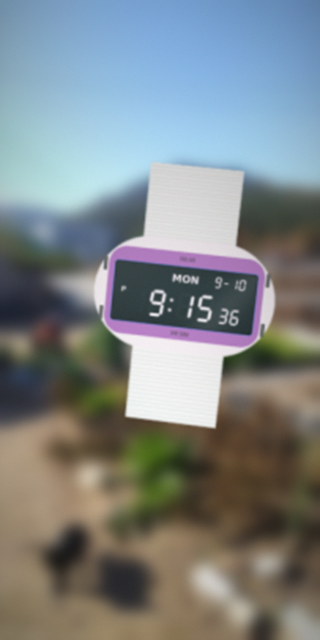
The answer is 9:15:36
